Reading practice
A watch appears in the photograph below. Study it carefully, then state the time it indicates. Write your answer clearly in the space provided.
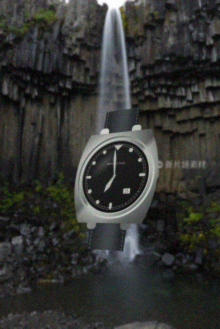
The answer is 6:59
